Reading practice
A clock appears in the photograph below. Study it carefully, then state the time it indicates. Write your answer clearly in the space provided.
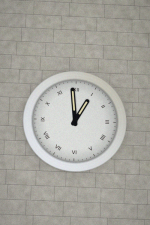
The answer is 12:59
